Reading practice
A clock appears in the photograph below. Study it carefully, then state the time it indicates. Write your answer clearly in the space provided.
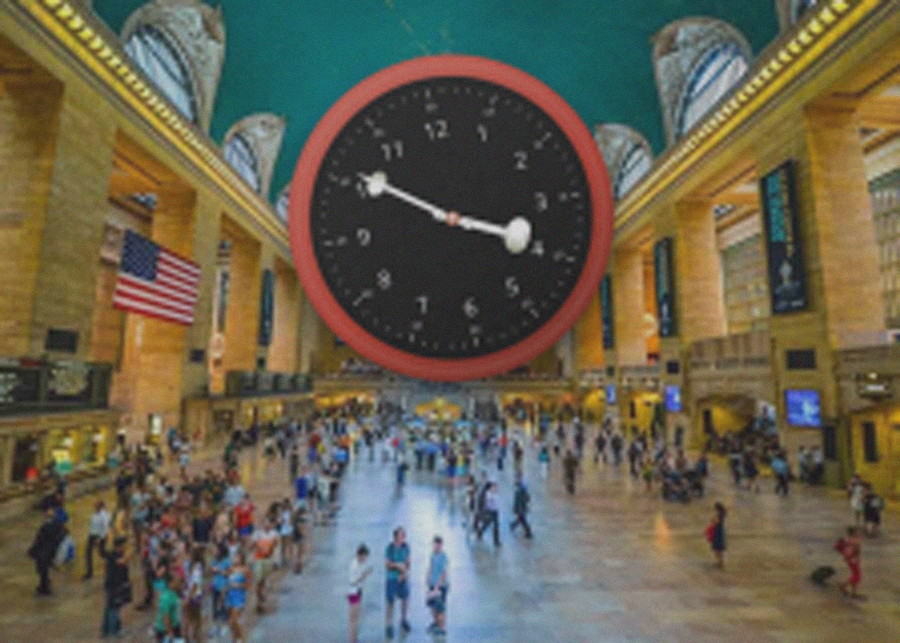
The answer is 3:51
